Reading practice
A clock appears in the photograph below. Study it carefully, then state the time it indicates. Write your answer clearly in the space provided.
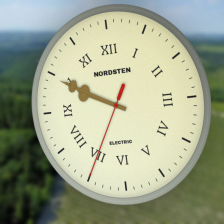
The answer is 9:49:35
